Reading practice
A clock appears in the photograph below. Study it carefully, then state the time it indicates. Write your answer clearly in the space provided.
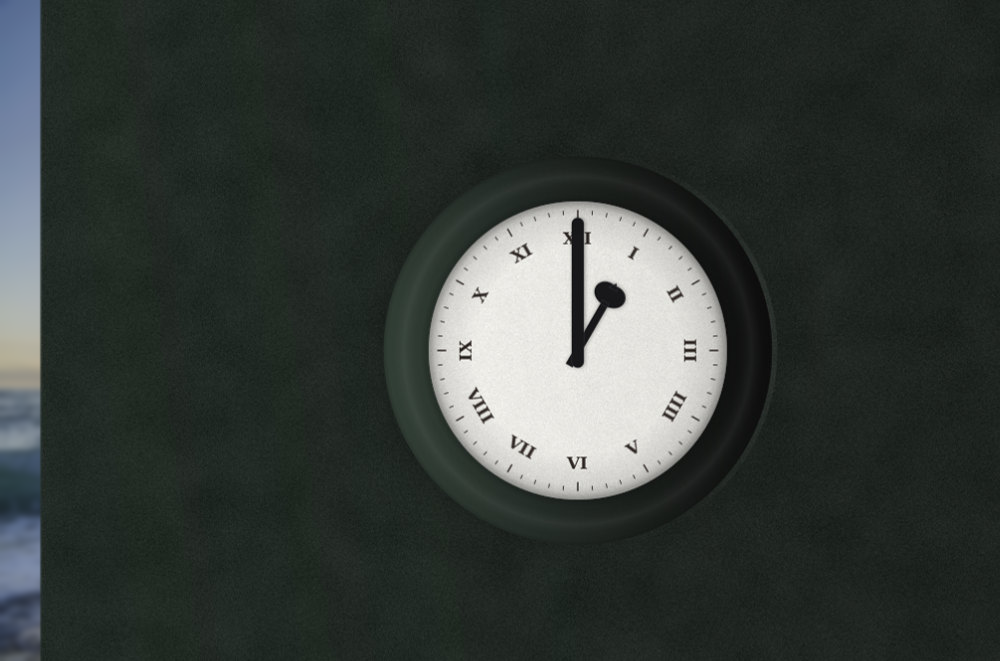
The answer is 1:00
